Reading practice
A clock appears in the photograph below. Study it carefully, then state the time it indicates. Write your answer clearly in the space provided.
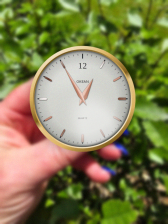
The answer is 12:55
